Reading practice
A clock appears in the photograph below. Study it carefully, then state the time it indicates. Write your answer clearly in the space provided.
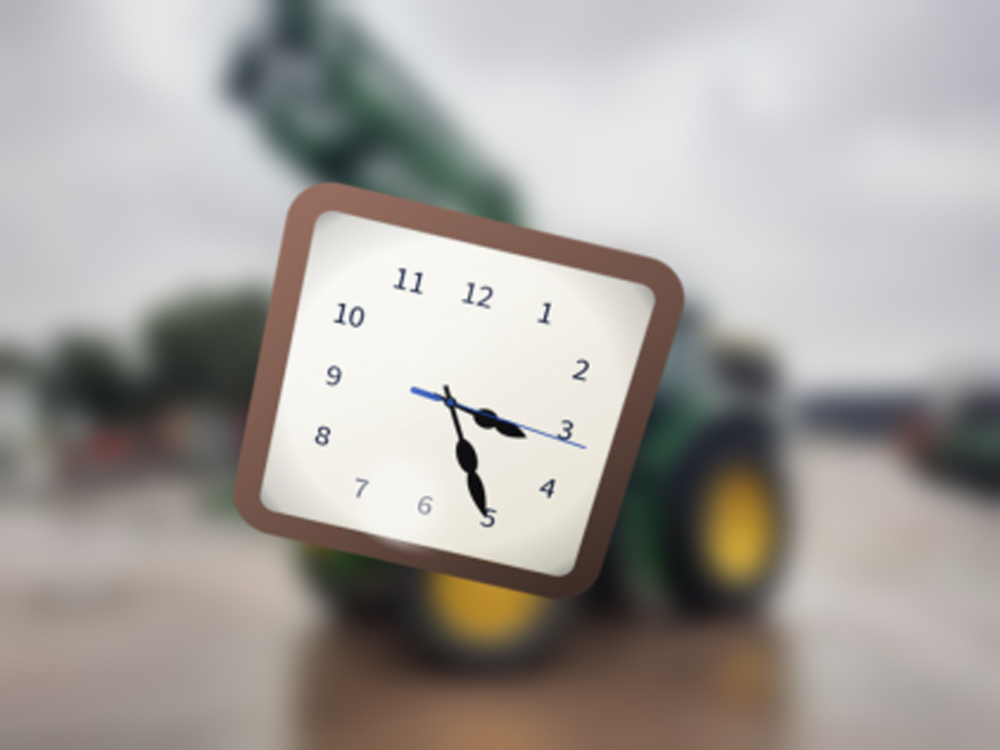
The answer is 3:25:16
